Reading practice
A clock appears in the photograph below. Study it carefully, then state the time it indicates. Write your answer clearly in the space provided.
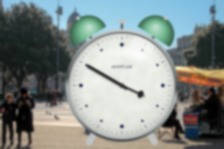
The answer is 3:50
